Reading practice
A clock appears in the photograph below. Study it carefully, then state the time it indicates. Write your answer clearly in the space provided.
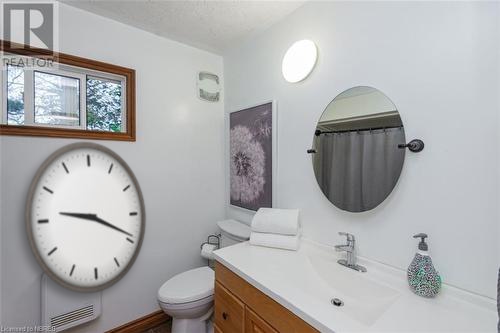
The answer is 9:19
